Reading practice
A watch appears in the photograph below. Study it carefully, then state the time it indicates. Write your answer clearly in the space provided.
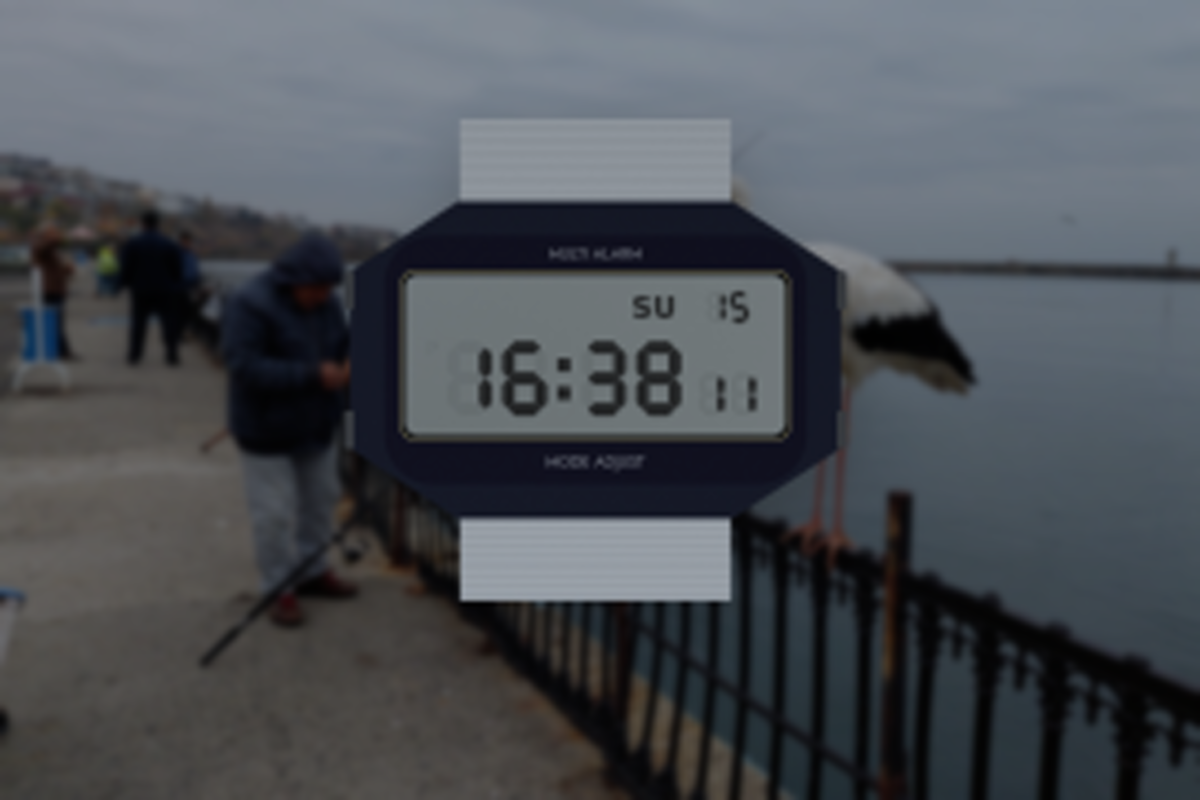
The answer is 16:38:11
